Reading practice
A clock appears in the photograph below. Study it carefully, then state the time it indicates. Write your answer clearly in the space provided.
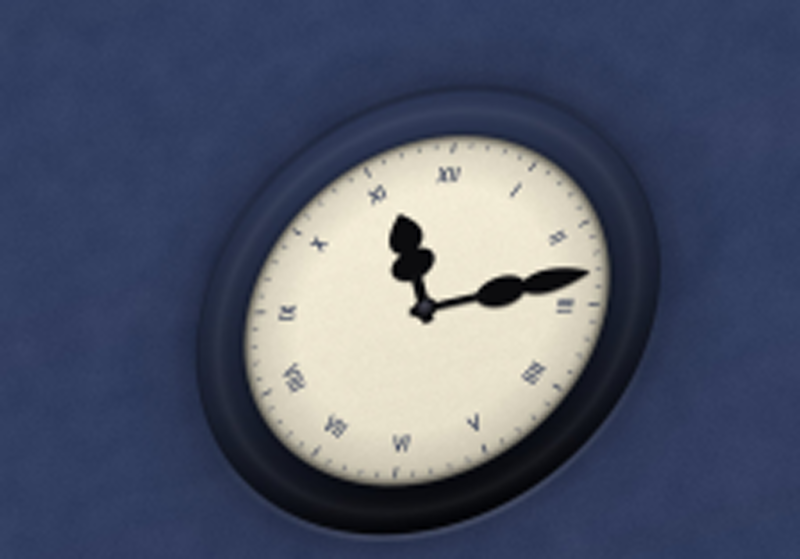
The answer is 11:13
